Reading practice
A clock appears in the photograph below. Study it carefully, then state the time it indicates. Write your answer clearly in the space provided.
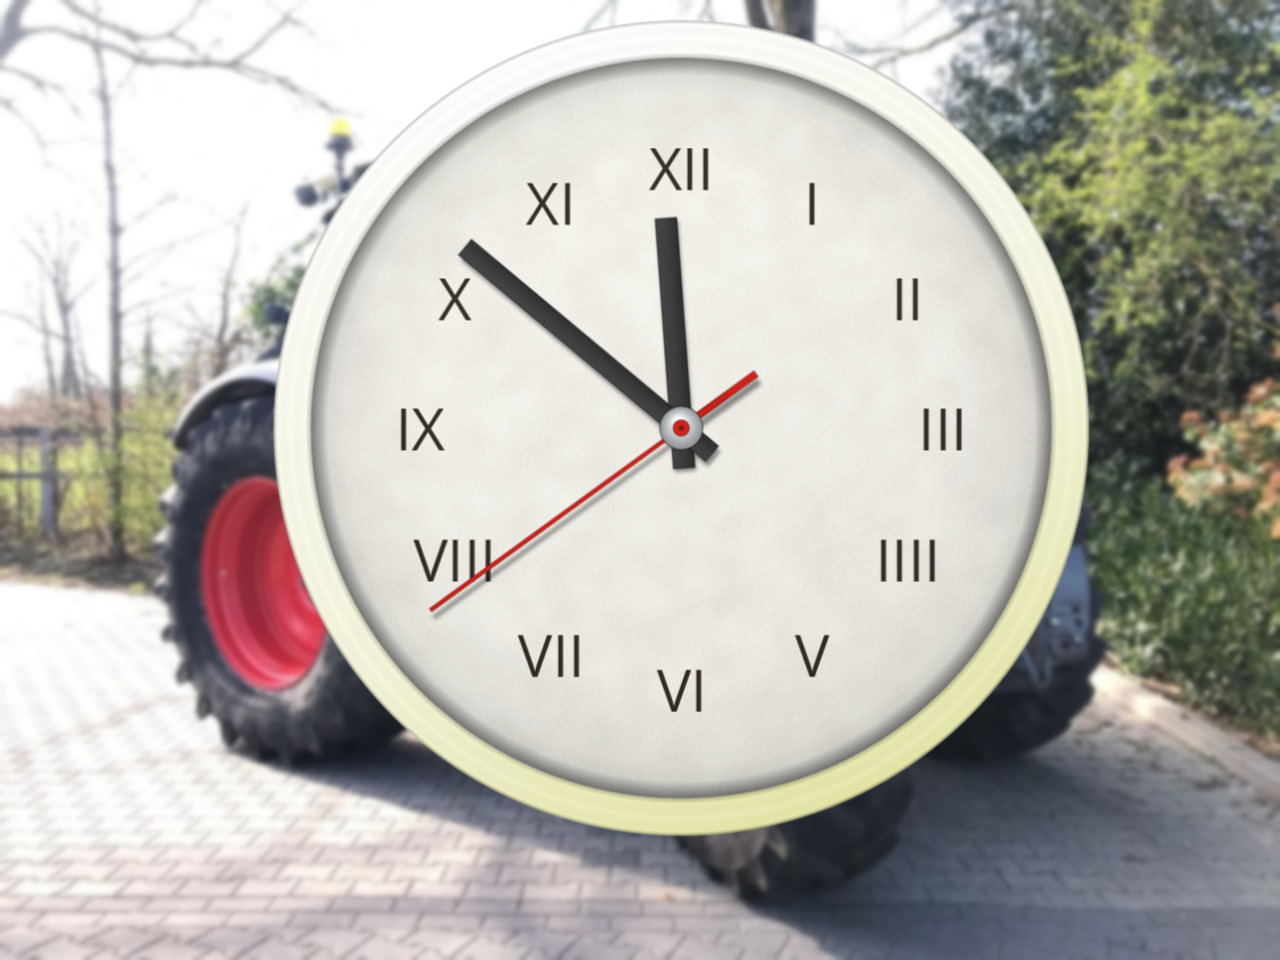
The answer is 11:51:39
